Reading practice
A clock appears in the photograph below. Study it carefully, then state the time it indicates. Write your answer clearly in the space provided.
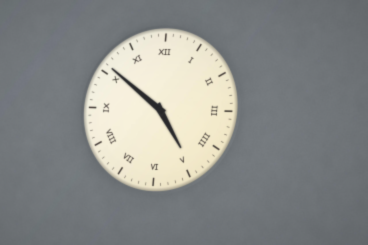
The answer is 4:51
